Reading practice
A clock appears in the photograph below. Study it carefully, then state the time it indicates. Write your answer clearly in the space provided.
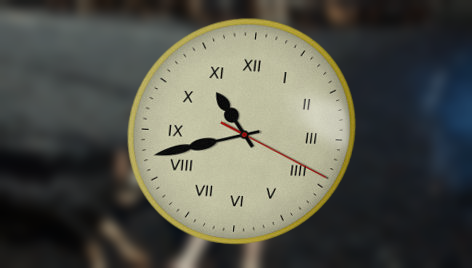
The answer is 10:42:19
